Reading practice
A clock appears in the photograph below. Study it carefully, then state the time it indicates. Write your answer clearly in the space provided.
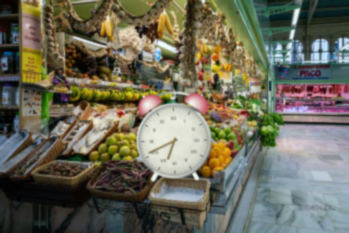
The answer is 6:41
